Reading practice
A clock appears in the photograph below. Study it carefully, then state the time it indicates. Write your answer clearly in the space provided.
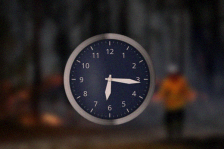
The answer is 6:16
